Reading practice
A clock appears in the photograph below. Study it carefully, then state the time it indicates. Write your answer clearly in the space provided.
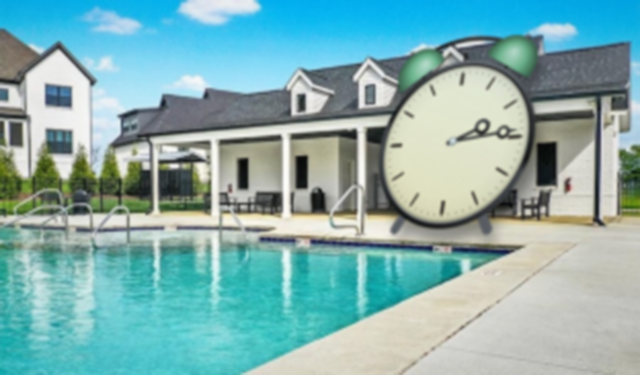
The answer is 2:14
